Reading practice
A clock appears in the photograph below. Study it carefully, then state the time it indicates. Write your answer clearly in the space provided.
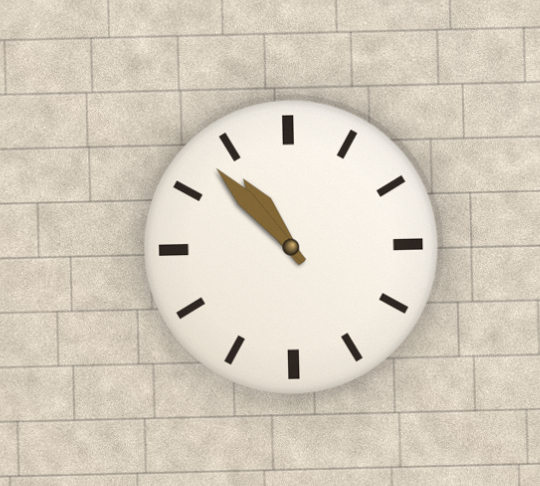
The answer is 10:53
